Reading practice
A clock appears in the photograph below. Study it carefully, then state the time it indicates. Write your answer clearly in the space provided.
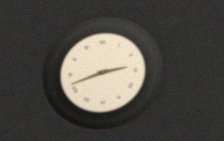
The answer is 2:42
